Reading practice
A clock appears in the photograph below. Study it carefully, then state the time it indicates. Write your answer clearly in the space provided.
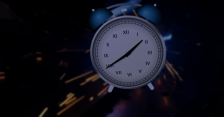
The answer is 1:40
